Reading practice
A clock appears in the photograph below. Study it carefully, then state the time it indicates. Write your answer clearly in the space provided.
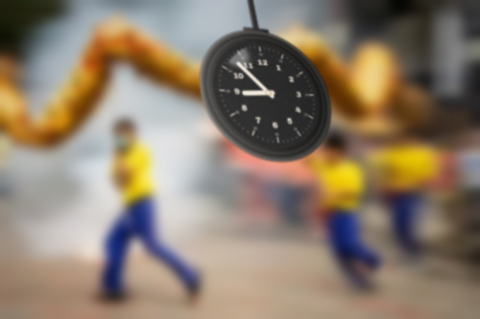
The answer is 8:53
